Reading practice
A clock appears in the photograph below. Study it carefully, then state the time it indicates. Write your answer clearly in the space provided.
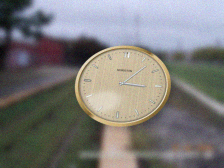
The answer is 3:07
